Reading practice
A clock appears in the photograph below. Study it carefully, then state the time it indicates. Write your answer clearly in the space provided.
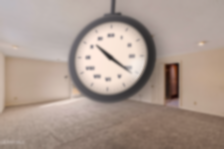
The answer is 10:21
